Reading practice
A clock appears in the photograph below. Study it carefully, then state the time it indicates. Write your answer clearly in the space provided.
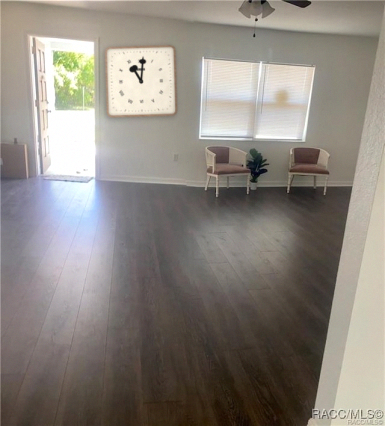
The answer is 11:01
